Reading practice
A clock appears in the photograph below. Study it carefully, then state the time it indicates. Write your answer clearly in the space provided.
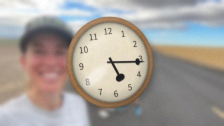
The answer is 5:16
